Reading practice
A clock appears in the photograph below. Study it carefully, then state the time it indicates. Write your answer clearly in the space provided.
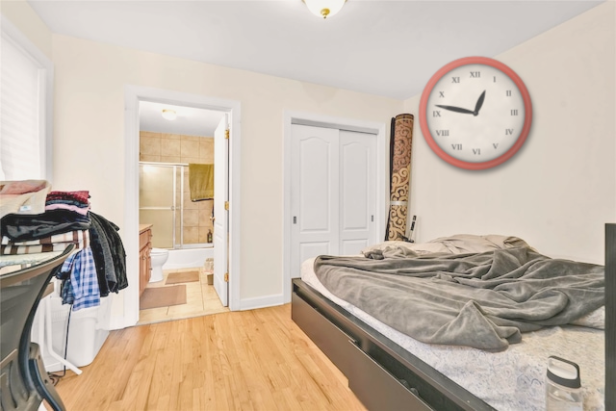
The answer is 12:47
